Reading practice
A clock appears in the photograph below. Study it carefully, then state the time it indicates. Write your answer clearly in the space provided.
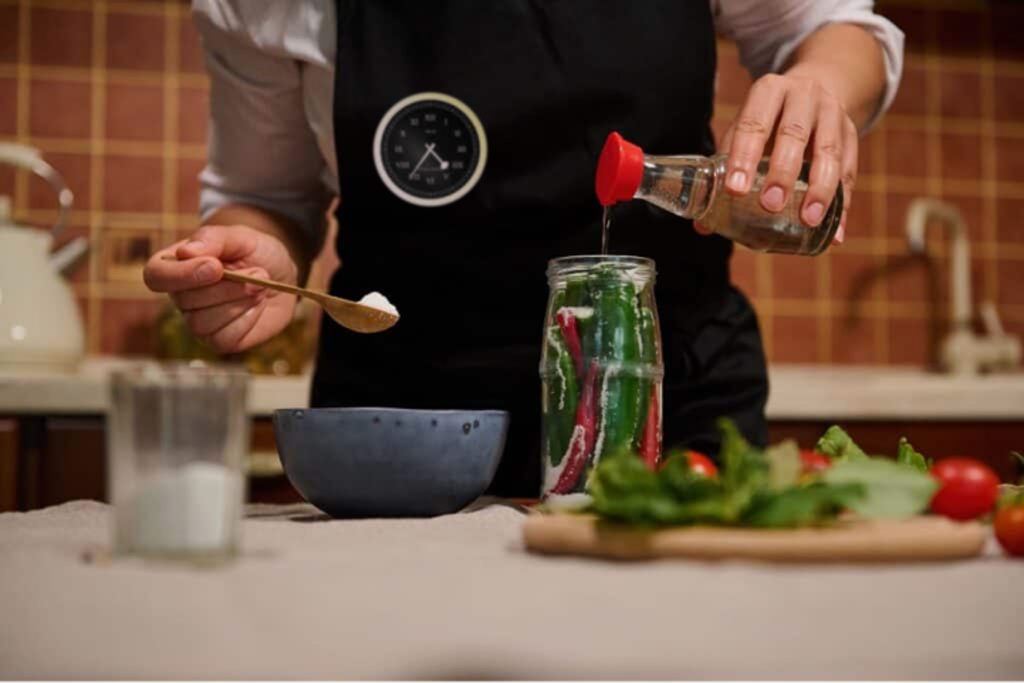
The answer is 4:36
